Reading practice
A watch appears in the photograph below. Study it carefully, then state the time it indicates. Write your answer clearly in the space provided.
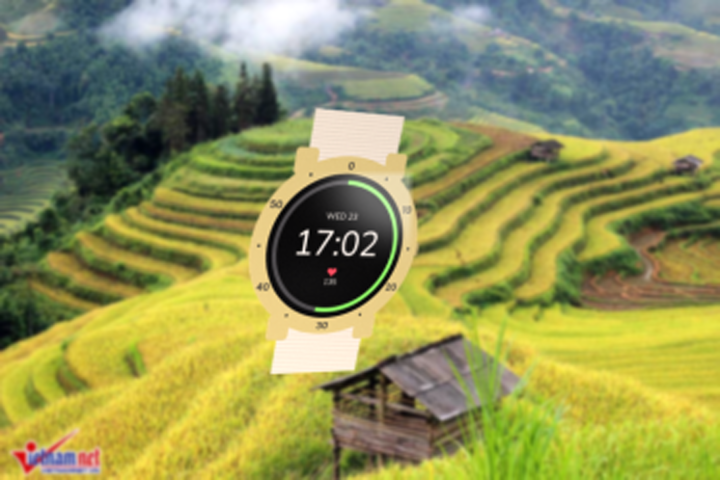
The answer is 17:02
